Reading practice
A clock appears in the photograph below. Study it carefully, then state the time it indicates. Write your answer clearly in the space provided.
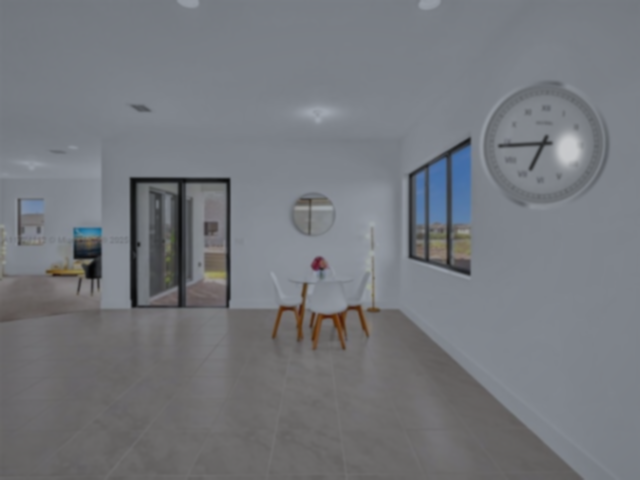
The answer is 6:44
